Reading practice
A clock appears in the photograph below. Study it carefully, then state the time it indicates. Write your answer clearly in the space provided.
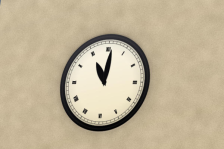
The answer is 11:01
